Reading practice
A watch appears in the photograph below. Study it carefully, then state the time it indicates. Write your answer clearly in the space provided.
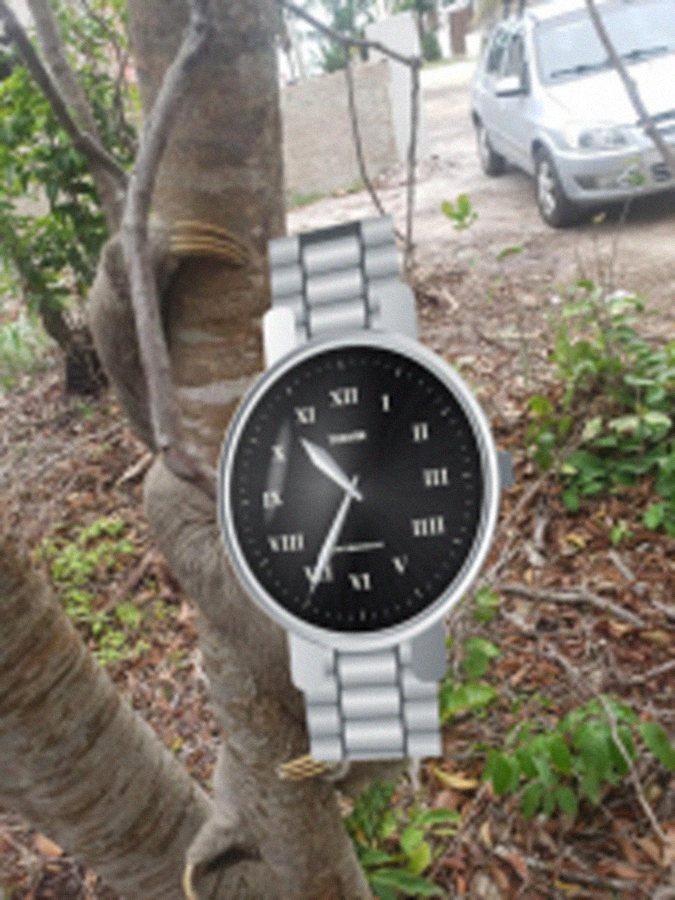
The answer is 10:35
